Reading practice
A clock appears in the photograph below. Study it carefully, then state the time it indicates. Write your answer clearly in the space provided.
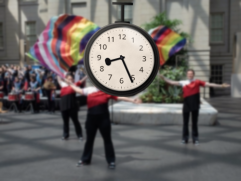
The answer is 8:26
